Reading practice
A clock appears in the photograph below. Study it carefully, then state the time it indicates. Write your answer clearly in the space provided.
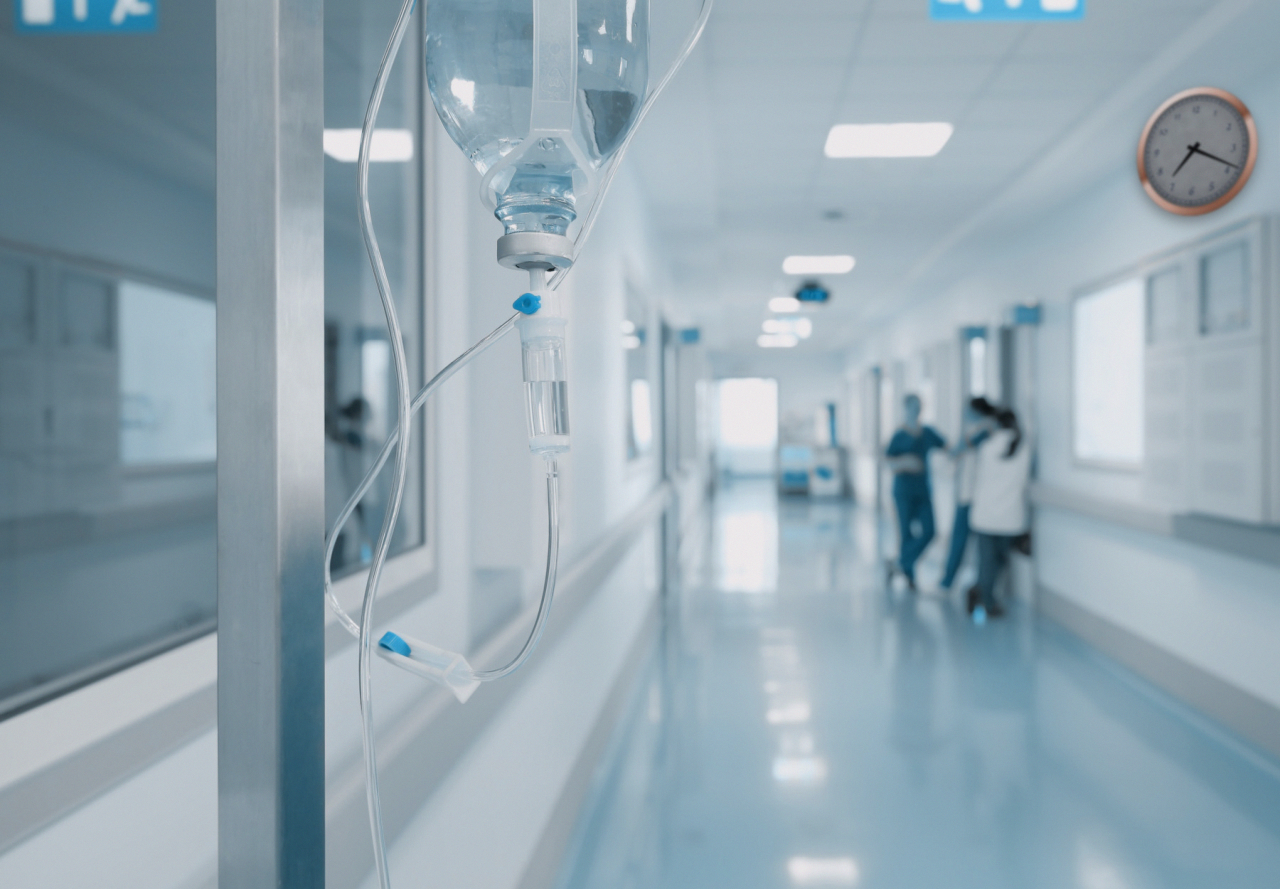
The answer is 7:19
